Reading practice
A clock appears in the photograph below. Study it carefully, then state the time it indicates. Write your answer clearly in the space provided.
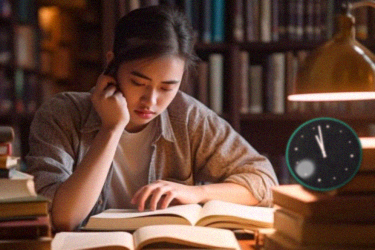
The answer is 10:57
